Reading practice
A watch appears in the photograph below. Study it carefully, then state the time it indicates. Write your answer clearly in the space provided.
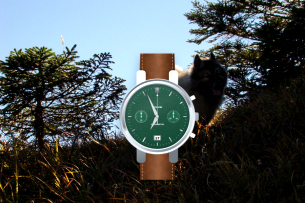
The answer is 6:56
